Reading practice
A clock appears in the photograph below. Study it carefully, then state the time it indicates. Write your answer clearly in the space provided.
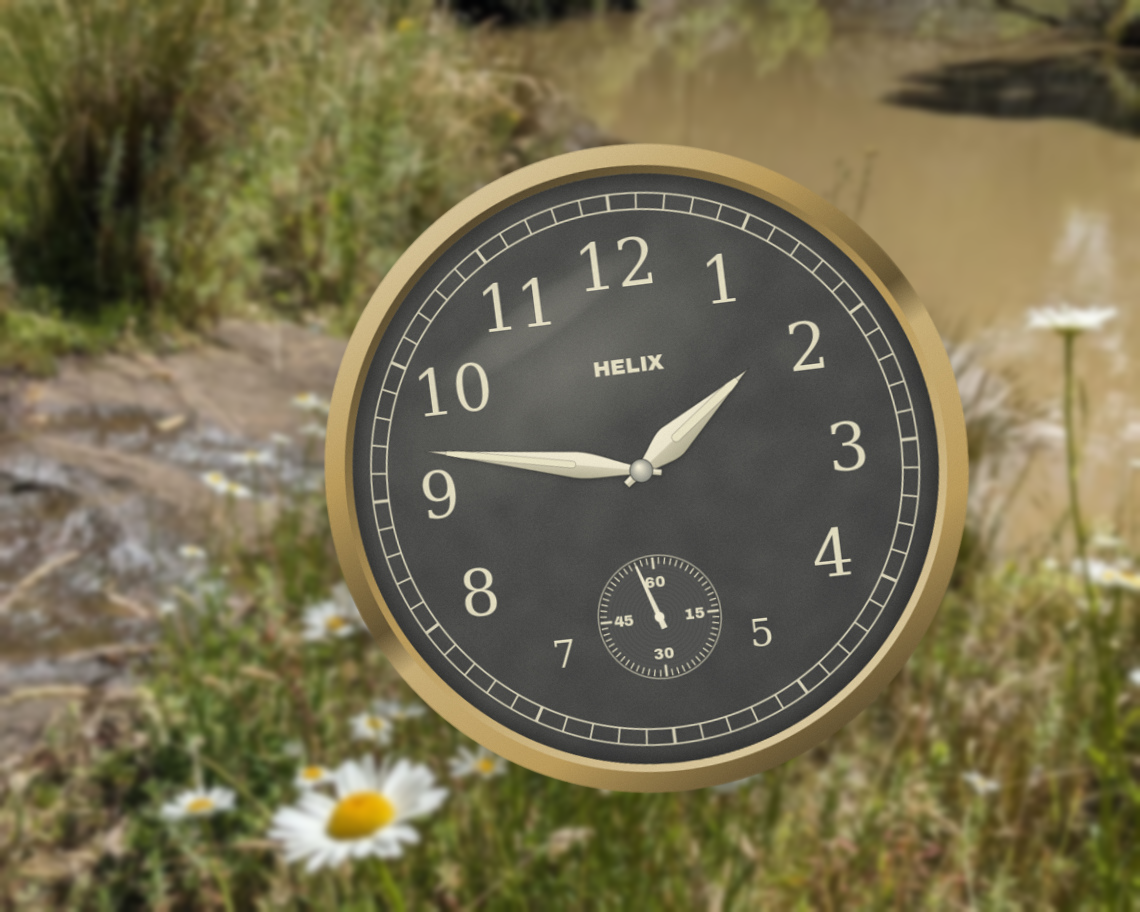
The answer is 1:46:57
